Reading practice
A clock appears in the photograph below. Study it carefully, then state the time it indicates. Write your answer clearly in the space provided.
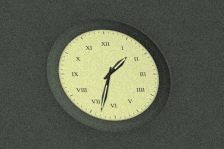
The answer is 1:33
